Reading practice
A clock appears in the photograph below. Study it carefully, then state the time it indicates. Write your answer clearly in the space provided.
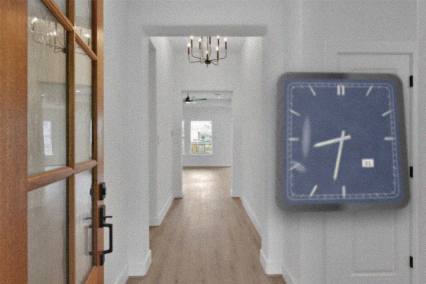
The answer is 8:32
